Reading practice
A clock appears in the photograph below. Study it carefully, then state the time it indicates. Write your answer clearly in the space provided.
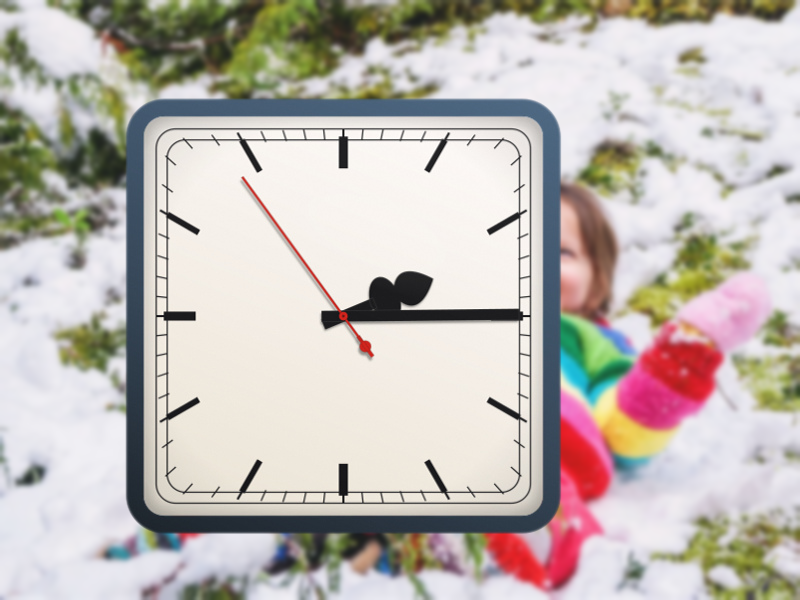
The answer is 2:14:54
